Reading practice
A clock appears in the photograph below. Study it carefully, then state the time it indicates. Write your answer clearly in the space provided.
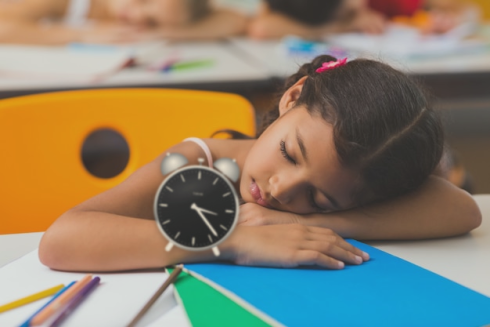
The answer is 3:23
